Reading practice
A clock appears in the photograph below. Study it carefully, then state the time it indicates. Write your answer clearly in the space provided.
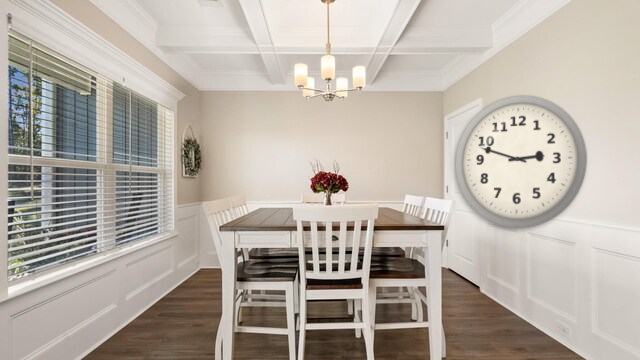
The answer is 2:48
